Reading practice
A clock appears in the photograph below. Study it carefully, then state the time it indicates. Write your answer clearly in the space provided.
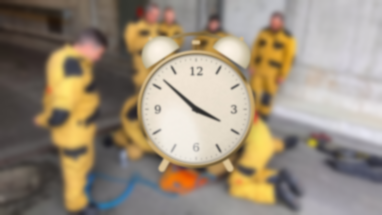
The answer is 3:52
